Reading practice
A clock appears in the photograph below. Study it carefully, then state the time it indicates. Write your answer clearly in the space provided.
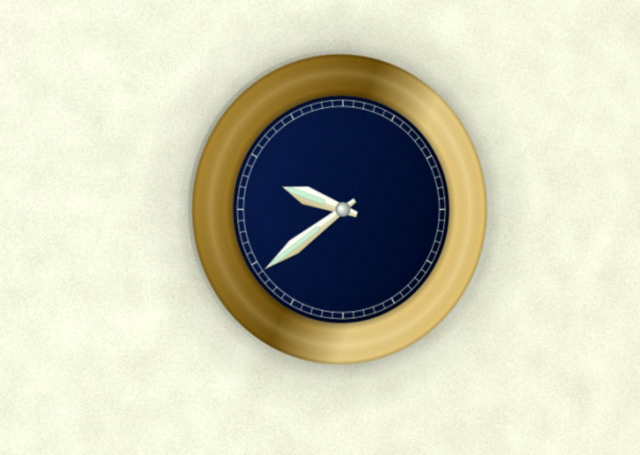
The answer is 9:39
